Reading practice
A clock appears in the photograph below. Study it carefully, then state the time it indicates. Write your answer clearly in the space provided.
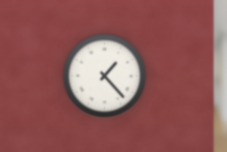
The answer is 1:23
